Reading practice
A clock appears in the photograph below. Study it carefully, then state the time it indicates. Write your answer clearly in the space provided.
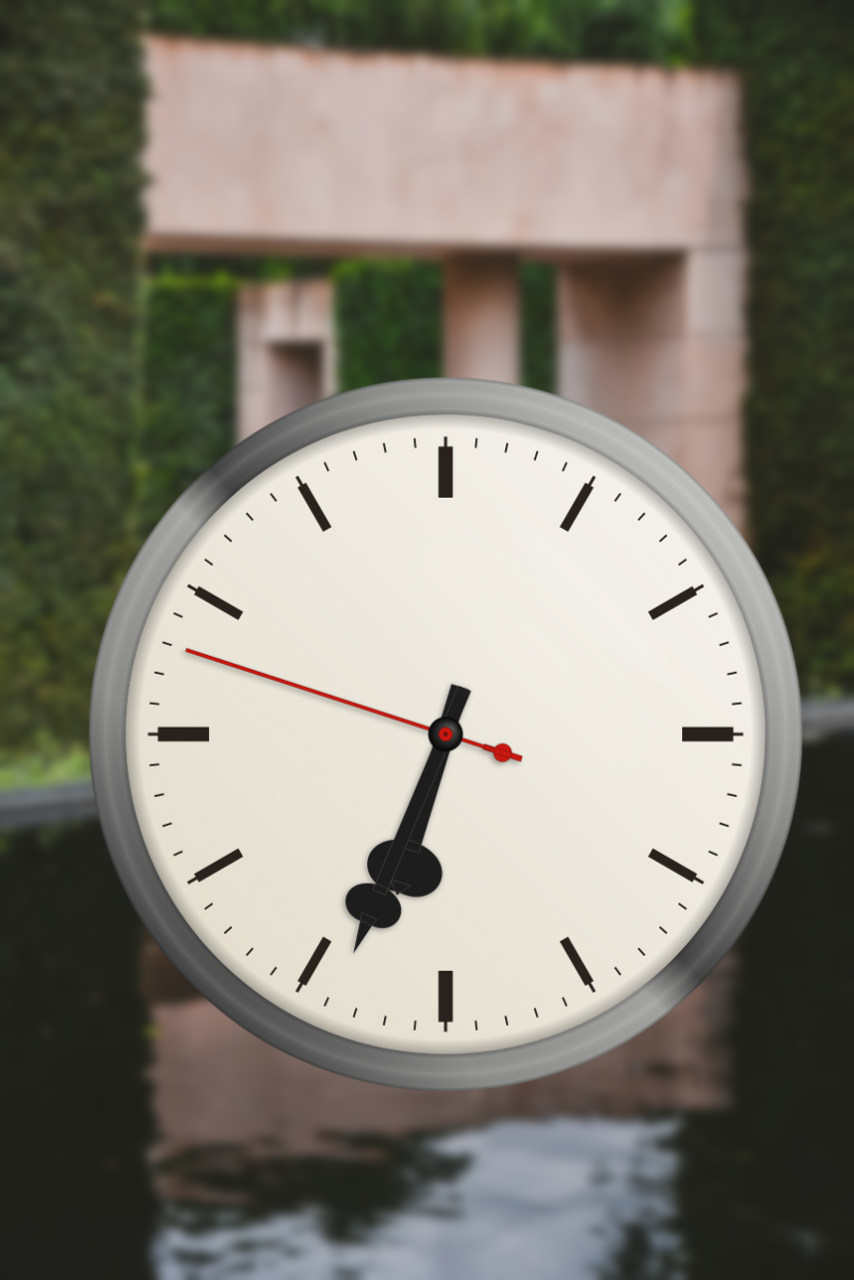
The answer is 6:33:48
